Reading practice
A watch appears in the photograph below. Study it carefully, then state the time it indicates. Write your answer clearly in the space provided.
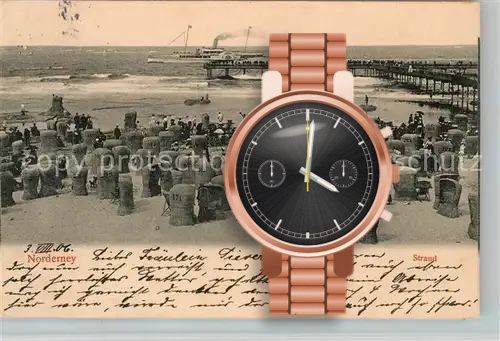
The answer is 4:01
